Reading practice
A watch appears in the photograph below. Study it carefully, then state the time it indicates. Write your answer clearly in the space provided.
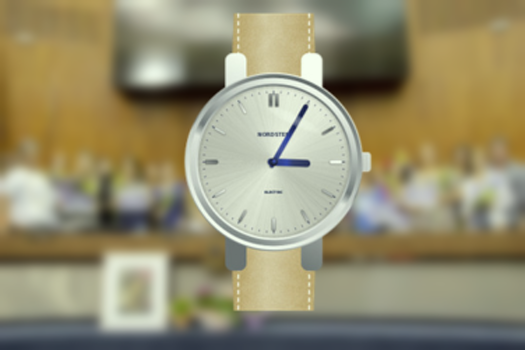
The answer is 3:05
